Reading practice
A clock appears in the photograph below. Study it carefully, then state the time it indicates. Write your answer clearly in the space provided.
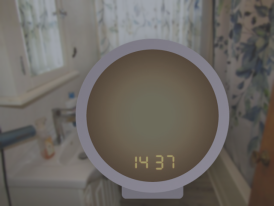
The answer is 14:37
